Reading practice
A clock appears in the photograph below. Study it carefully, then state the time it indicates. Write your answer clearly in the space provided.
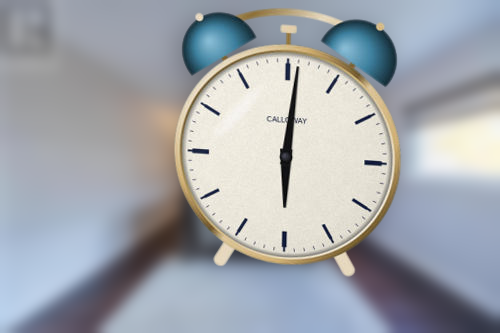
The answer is 6:01
